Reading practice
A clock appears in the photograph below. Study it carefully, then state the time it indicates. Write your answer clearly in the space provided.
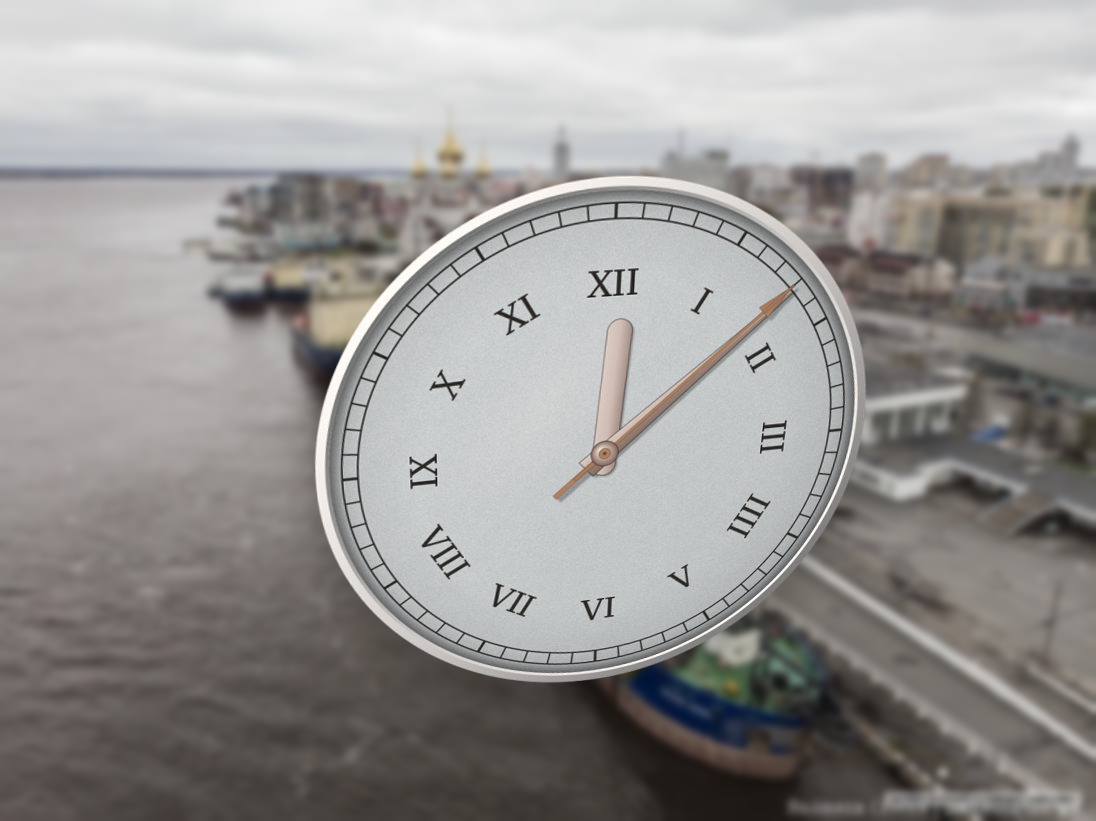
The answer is 12:08:08
